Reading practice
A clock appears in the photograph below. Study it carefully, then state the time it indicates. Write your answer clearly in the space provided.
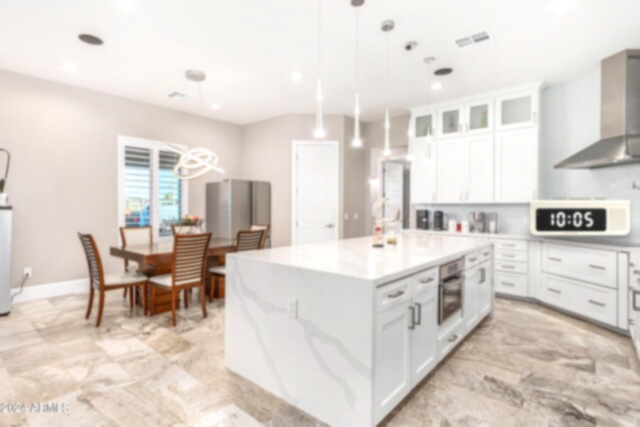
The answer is 10:05
